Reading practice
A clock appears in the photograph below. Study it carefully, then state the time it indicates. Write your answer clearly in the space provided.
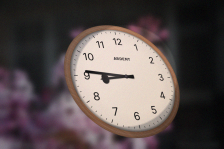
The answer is 8:46
